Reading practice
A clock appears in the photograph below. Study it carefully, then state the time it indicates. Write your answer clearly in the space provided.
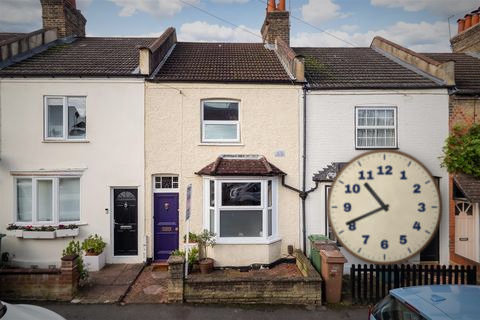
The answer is 10:41
